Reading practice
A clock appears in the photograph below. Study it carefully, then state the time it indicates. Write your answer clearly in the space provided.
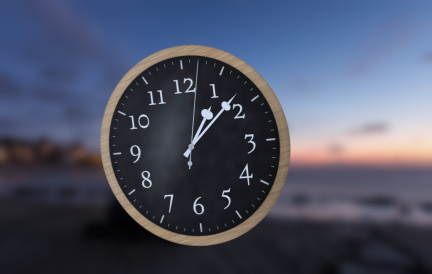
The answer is 1:08:02
